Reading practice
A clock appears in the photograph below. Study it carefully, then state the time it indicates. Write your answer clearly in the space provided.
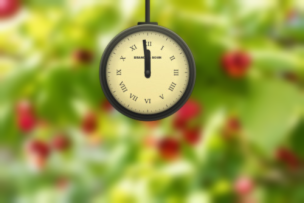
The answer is 11:59
